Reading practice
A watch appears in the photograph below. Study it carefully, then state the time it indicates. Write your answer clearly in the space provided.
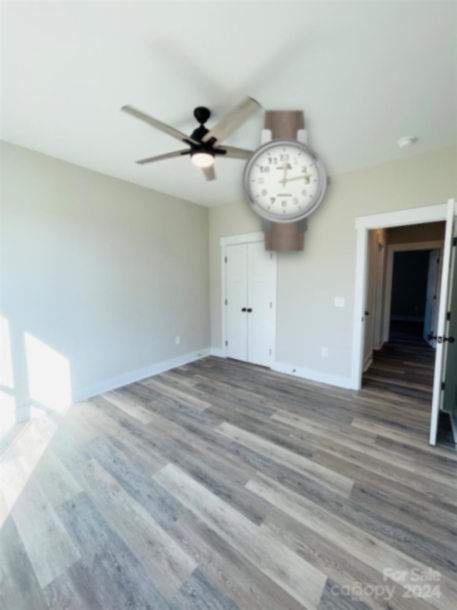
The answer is 12:13
